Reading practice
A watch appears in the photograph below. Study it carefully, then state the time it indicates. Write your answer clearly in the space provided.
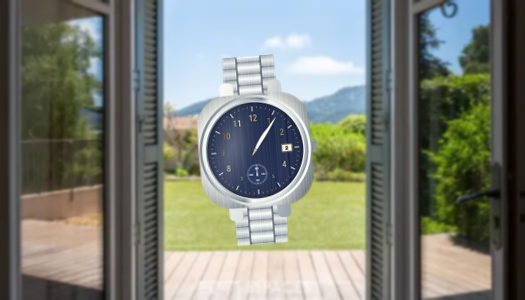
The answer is 1:06
